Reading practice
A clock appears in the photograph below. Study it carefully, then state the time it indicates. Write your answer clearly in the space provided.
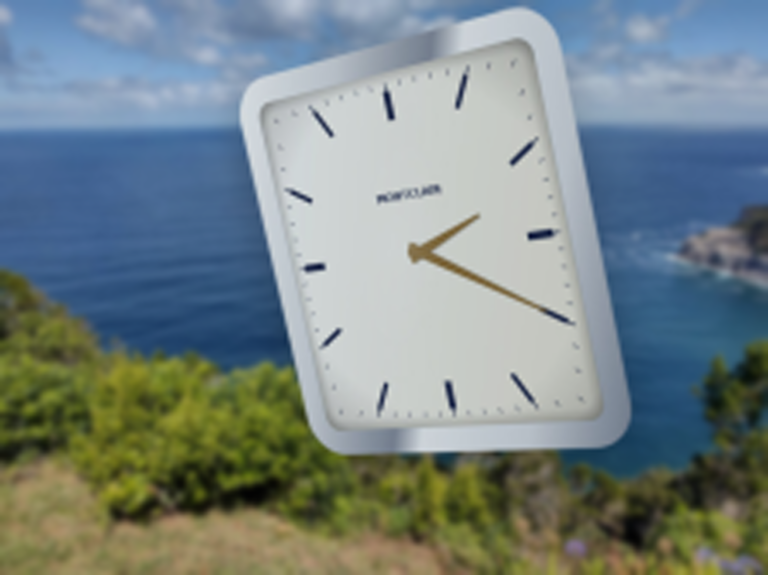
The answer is 2:20
